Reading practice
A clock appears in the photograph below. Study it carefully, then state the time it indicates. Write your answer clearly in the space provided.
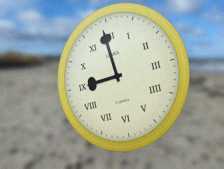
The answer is 8:59
